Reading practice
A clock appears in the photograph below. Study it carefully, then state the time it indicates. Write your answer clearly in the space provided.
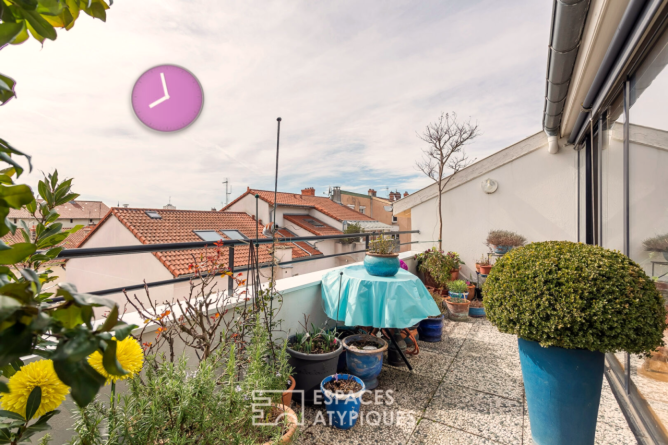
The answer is 7:58
